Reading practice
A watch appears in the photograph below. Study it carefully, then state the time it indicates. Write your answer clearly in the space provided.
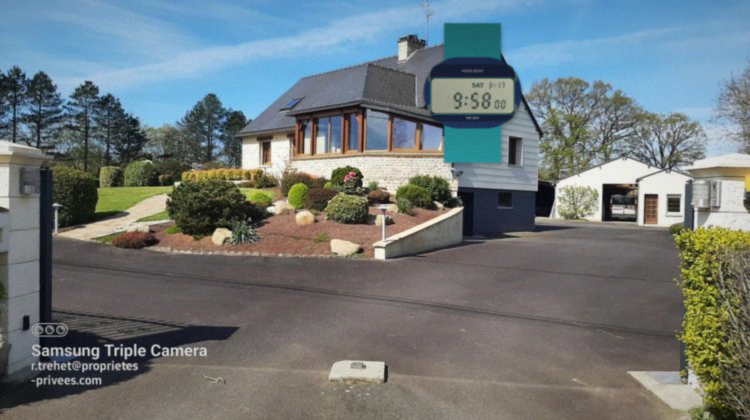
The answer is 9:58
